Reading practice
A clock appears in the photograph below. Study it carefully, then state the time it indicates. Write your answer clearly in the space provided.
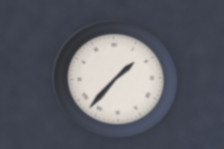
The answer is 1:37
